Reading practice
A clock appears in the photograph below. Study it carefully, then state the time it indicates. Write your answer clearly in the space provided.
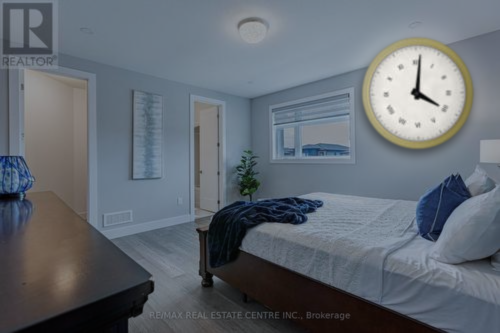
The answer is 4:01
